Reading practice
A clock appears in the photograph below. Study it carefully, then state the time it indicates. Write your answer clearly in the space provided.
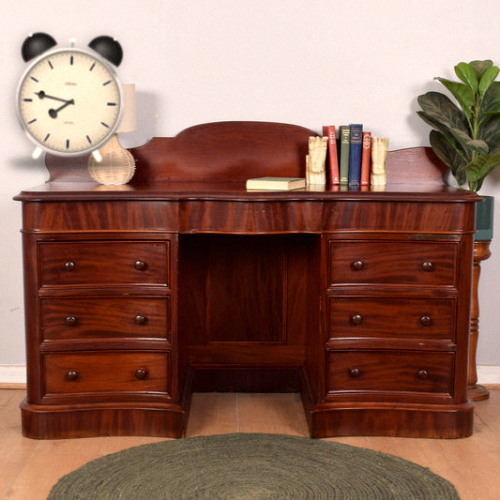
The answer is 7:47
